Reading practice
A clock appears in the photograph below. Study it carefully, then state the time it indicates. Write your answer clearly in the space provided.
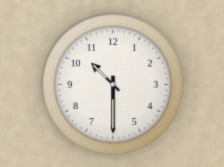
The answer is 10:30
